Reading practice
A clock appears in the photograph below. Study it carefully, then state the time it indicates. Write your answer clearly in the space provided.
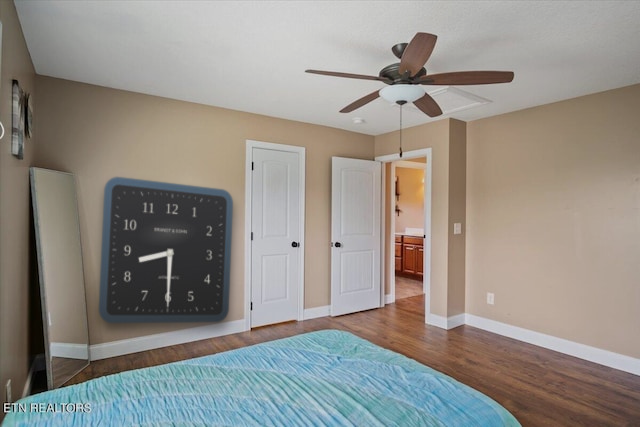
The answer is 8:30
